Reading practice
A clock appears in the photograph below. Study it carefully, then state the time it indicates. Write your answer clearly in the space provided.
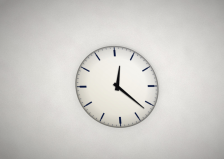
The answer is 12:22
